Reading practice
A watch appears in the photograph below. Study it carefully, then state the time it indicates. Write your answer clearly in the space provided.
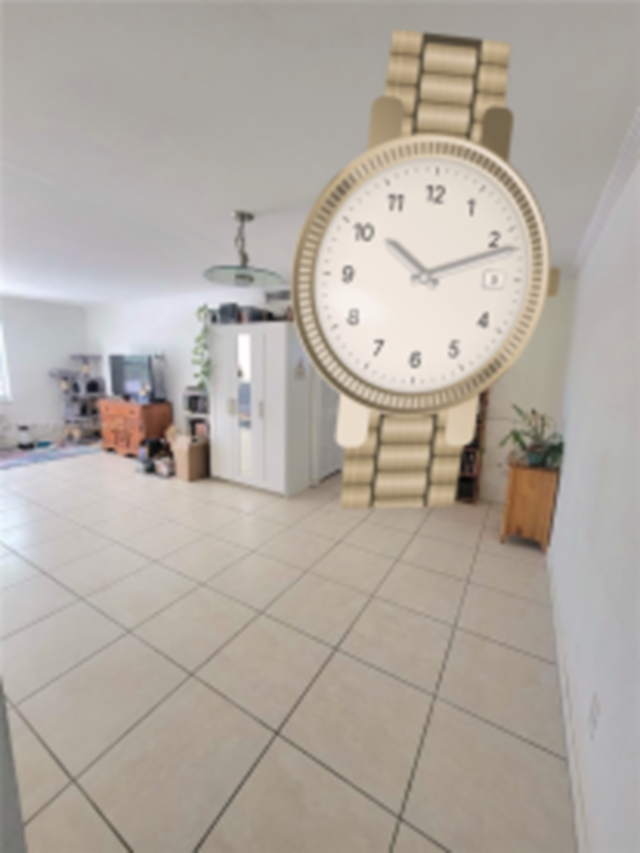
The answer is 10:12
